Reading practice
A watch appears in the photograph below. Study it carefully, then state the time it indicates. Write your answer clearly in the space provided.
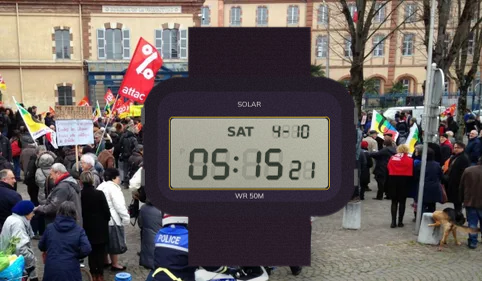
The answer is 5:15:21
